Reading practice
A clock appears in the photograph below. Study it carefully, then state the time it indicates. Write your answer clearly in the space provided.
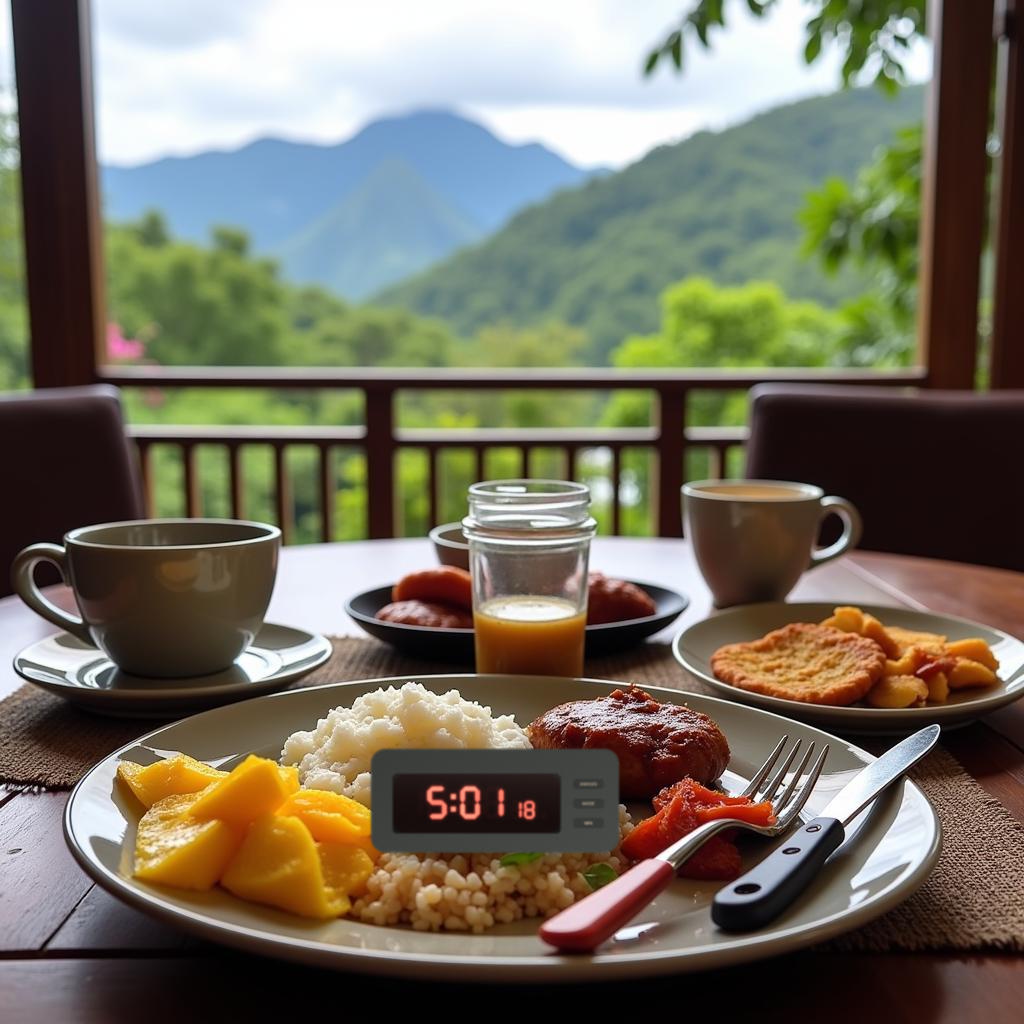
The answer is 5:01:18
